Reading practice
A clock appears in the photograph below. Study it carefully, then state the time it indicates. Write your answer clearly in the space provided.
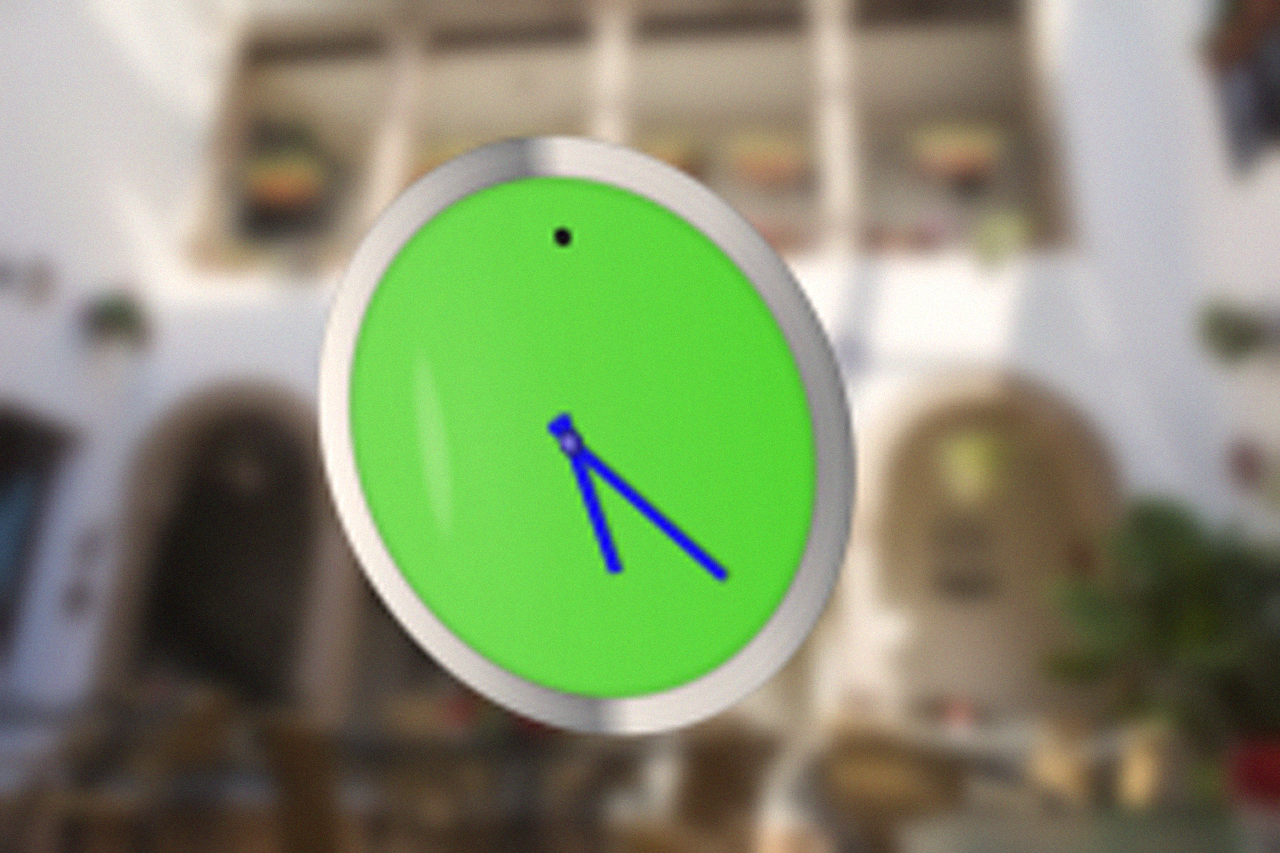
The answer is 5:21
